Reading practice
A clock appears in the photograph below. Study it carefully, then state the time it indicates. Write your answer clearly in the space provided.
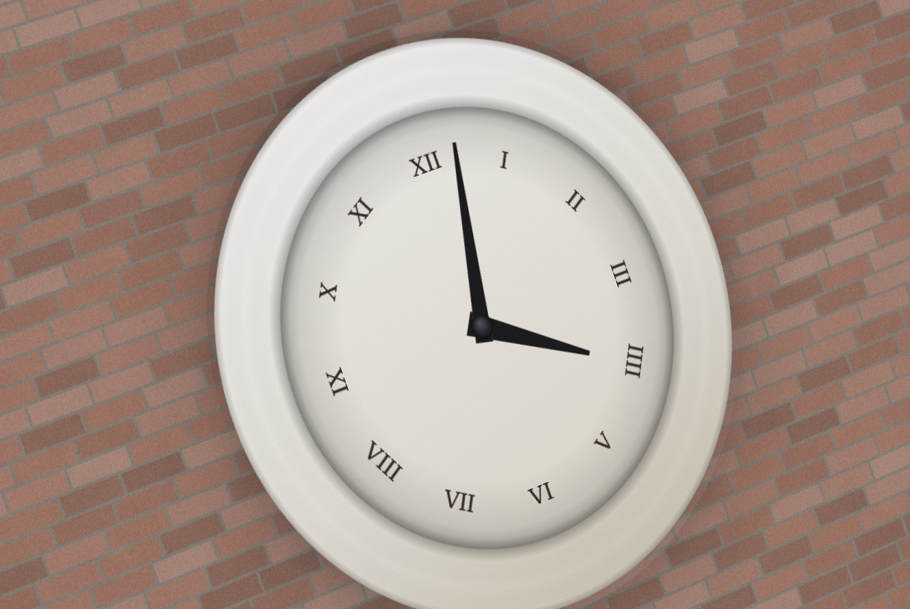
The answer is 4:02
